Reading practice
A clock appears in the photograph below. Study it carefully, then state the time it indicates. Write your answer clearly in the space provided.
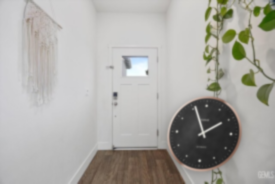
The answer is 1:56
